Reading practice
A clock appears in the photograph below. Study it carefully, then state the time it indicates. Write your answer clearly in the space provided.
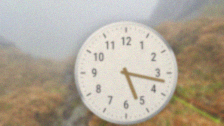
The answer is 5:17
